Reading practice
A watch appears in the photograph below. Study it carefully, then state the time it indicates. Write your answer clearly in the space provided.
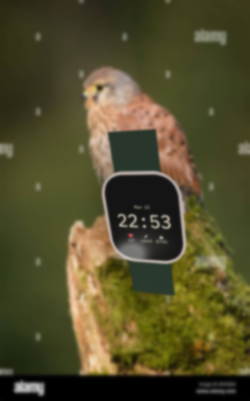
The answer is 22:53
